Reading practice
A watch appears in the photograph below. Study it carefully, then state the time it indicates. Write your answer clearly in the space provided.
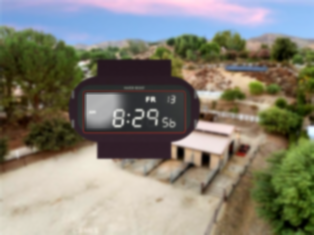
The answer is 8:29
